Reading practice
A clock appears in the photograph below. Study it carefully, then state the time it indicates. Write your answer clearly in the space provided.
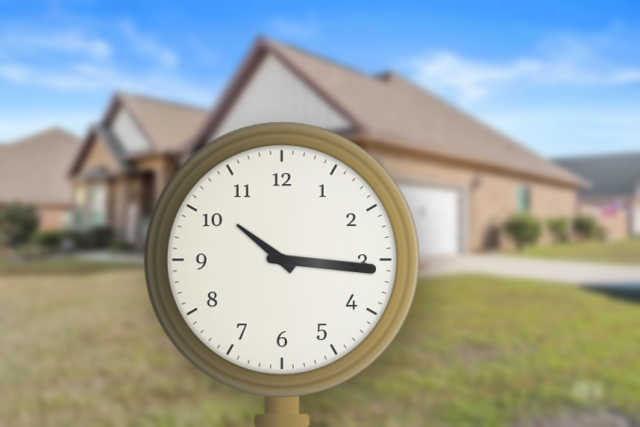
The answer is 10:16
